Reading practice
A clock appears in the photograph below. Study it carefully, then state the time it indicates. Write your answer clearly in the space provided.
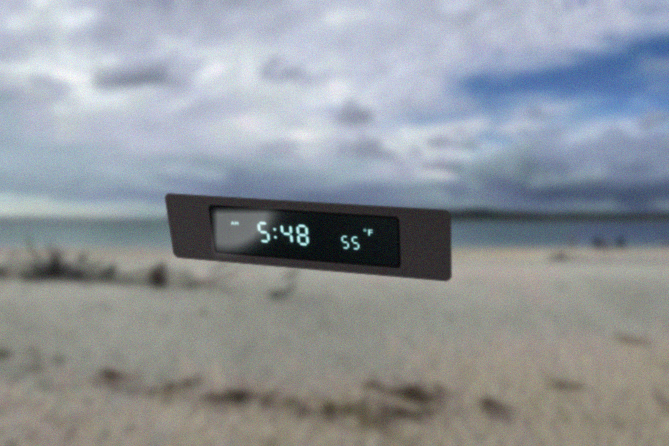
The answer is 5:48
